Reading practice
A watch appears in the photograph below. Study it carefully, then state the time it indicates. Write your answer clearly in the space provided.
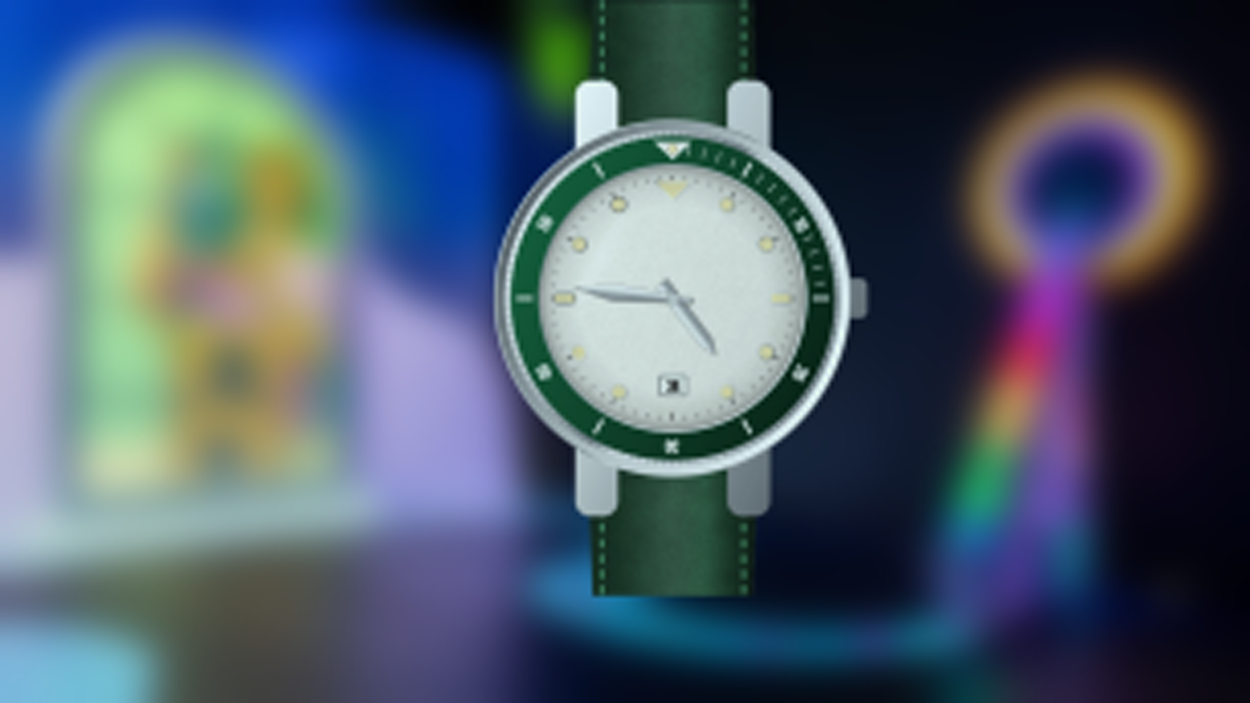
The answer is 4:46
